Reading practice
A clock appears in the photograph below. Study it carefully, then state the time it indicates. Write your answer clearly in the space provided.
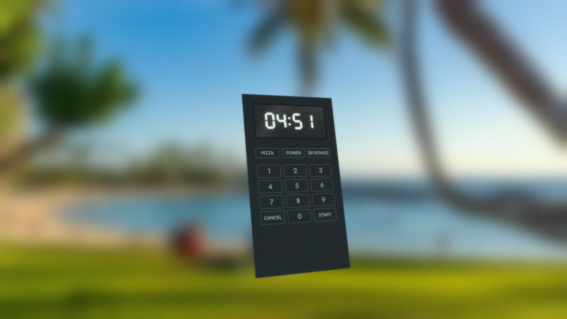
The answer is 4:51
